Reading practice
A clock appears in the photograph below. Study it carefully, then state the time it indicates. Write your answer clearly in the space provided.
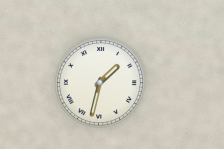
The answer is 1:32
